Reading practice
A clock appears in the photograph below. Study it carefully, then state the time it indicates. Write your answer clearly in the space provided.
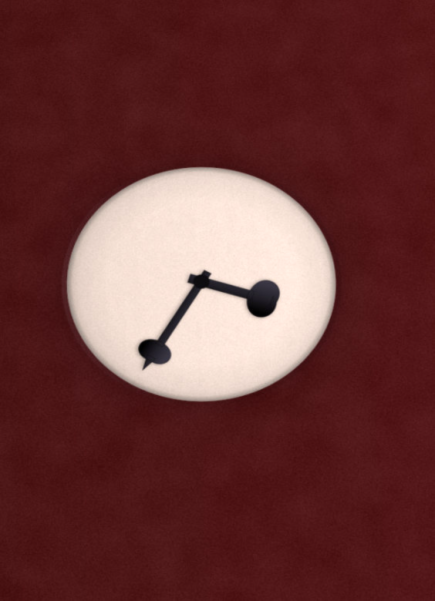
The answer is 3:35
